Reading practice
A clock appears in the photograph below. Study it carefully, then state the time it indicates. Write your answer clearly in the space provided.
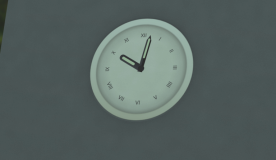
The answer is 10:02
